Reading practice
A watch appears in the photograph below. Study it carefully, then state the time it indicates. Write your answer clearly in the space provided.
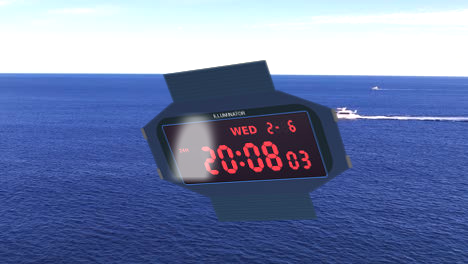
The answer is 20:08:03
